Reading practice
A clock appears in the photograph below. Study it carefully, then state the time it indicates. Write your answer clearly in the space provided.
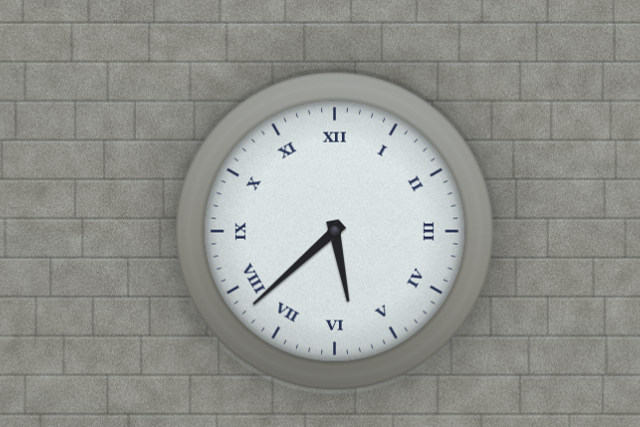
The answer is 5:38
